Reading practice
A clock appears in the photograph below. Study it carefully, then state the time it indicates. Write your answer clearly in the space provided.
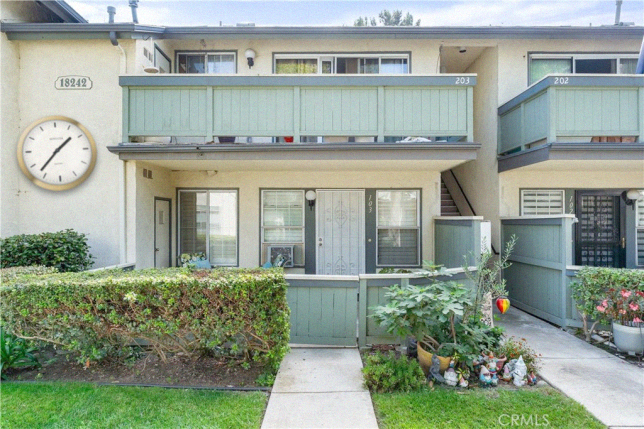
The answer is 1:37
